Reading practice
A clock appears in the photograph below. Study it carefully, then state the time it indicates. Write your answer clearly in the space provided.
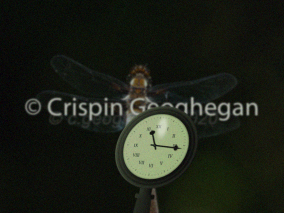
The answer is 11:16
